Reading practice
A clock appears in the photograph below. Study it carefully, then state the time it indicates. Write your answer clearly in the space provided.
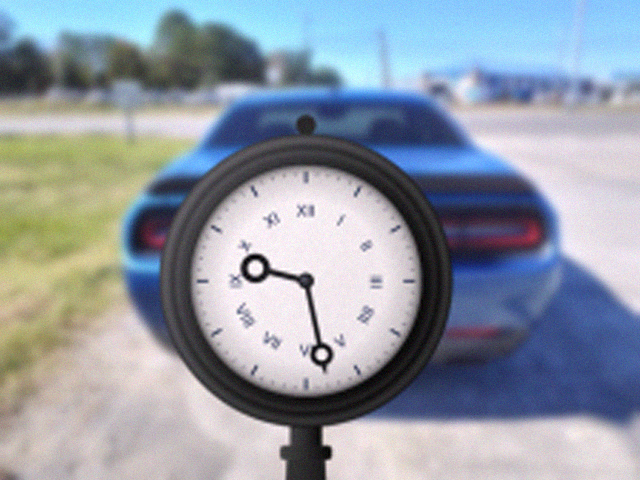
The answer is 9:28
